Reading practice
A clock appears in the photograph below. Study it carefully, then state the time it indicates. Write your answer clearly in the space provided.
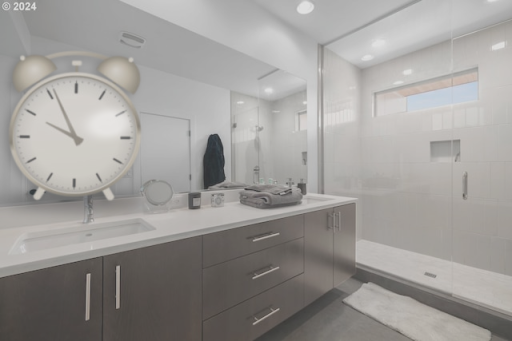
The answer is 9:56
